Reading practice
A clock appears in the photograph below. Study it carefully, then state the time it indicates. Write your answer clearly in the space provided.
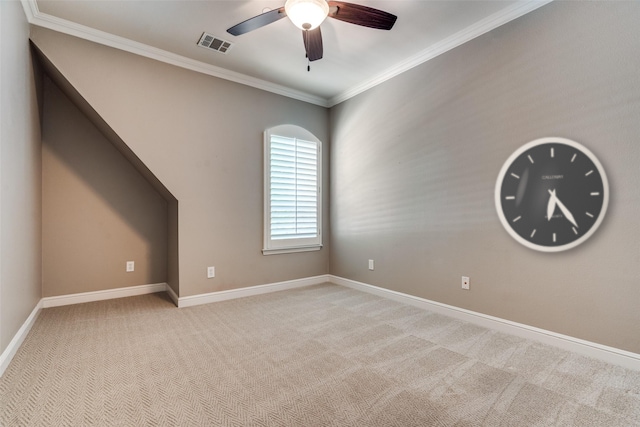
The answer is 6:24
